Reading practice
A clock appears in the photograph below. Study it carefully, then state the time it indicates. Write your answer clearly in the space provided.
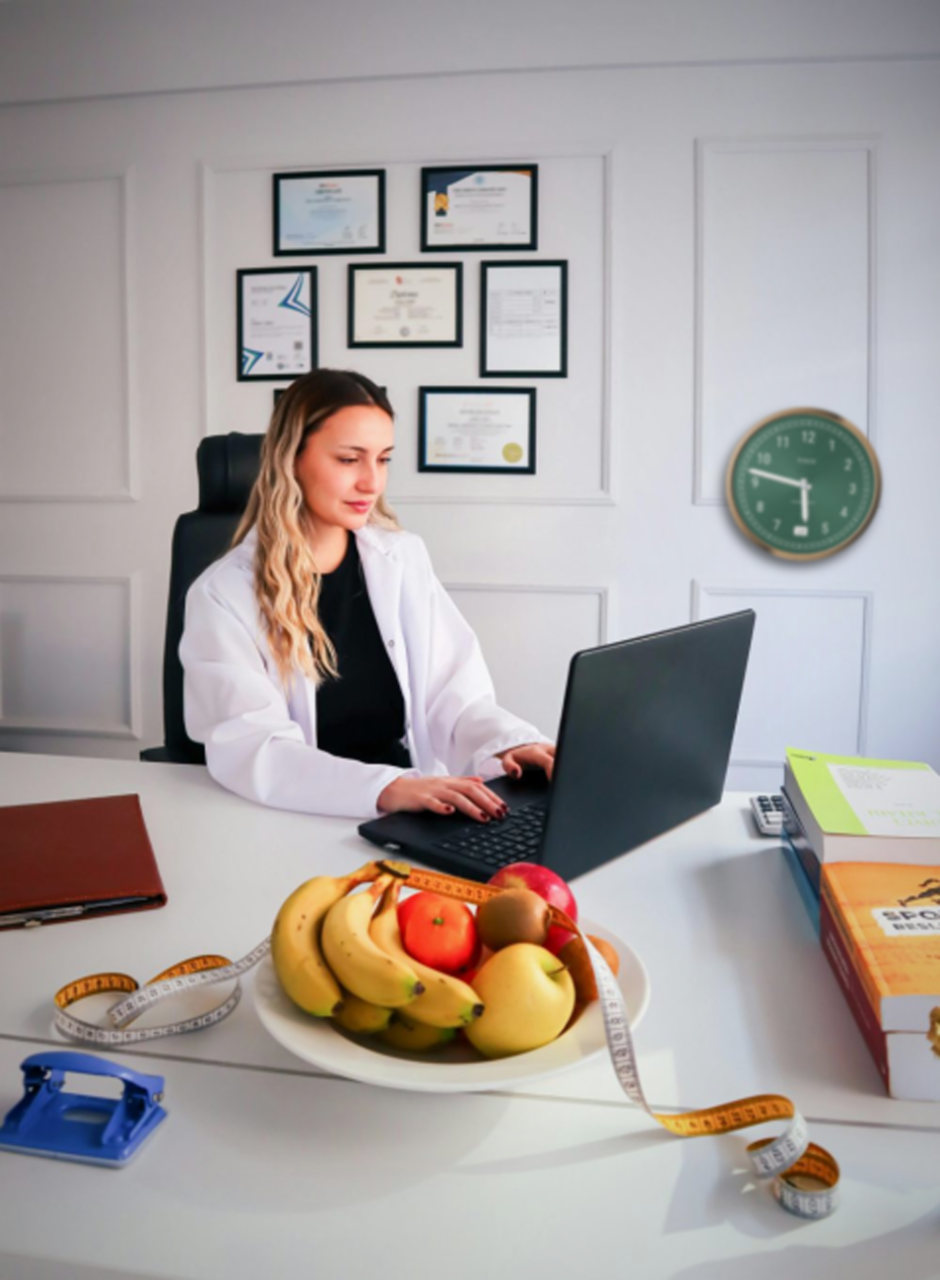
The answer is 5:47
